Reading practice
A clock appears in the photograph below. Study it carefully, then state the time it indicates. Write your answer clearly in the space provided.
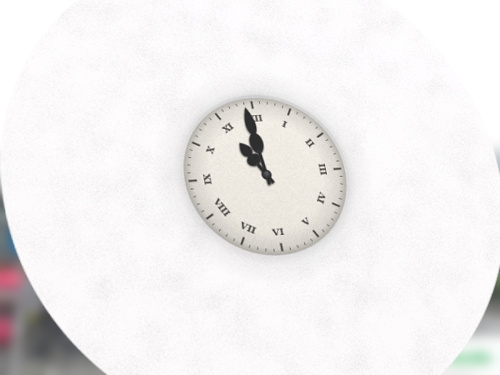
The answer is 10:59
